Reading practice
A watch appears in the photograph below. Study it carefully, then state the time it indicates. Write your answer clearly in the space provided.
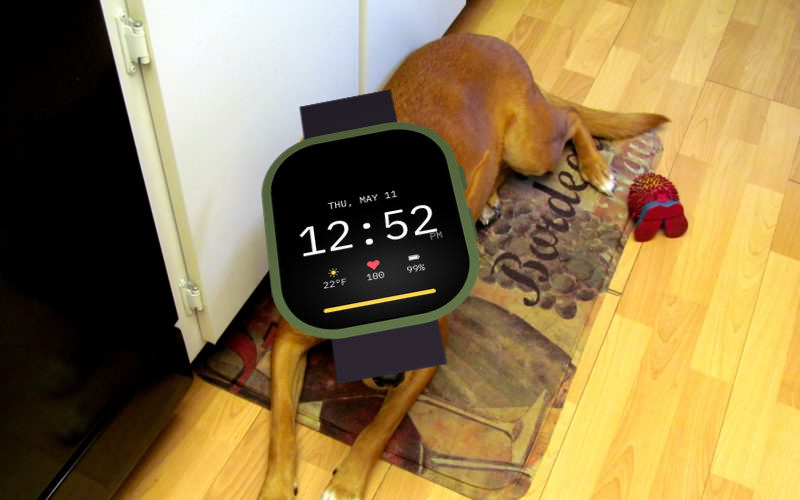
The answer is 12:52
